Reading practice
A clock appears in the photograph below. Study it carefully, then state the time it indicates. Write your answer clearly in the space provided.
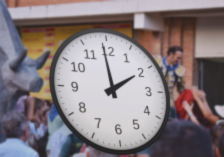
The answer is 1:59
